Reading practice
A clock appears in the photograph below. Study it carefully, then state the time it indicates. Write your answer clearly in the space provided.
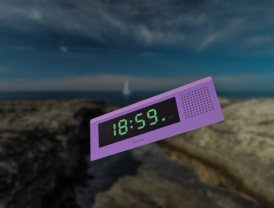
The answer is 18:59
